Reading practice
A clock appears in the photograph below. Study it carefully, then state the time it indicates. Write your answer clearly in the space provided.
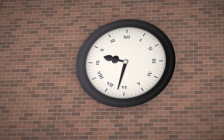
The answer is 9:32
